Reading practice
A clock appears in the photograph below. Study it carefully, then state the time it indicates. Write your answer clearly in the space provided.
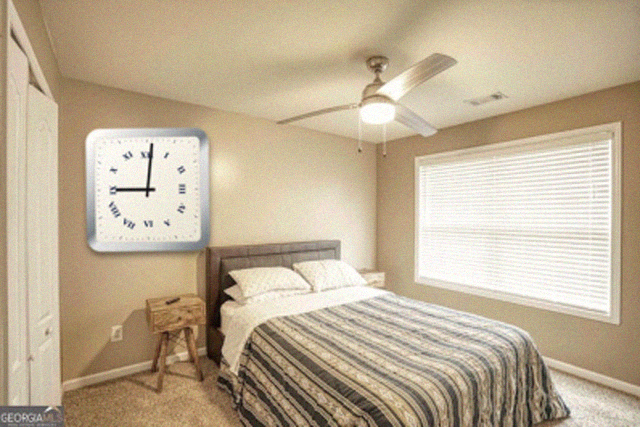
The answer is 9:01
